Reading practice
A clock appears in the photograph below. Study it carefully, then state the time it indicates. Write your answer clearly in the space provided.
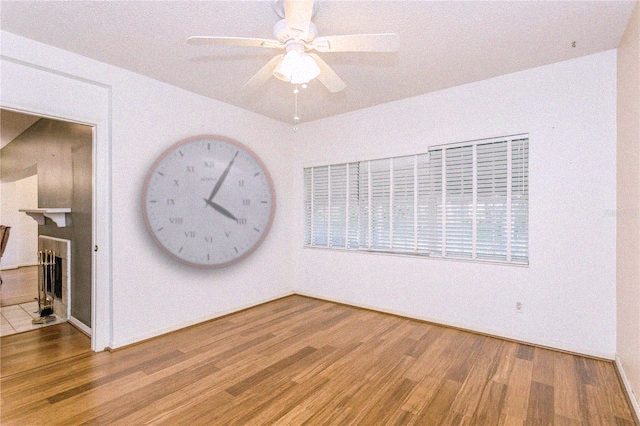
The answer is 4:05
